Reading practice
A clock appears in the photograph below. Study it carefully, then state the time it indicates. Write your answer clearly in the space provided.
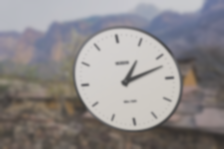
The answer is 1:12
